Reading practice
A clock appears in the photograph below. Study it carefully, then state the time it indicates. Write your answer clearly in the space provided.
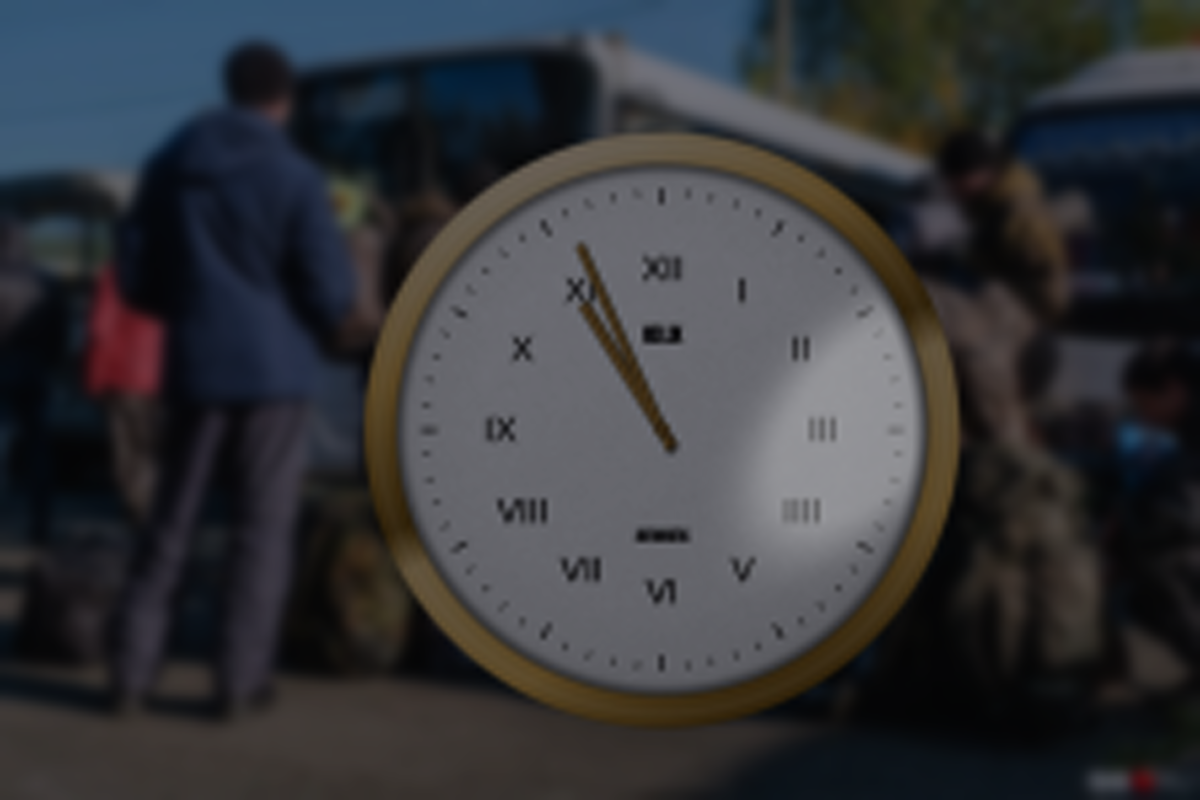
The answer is 10:56
